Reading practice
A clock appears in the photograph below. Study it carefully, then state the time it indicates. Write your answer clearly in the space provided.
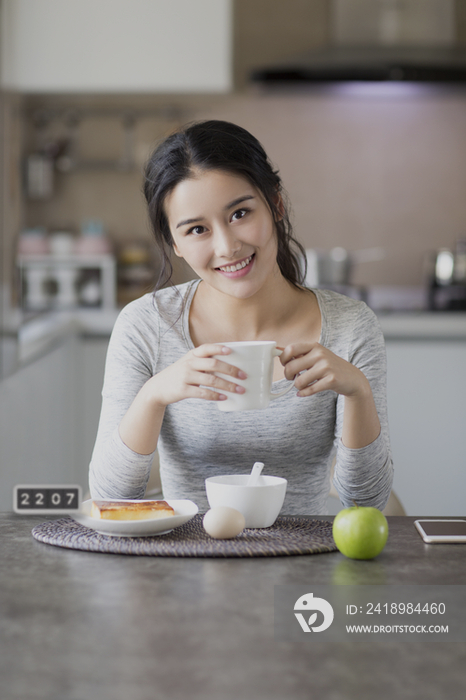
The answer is 22:07
